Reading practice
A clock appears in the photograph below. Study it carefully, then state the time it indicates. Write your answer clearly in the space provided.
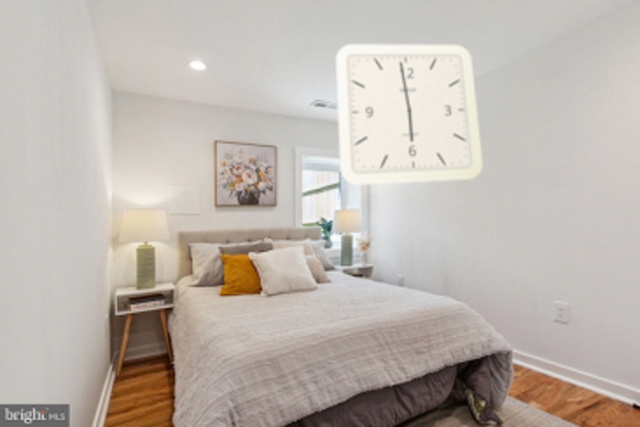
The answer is 5:59
